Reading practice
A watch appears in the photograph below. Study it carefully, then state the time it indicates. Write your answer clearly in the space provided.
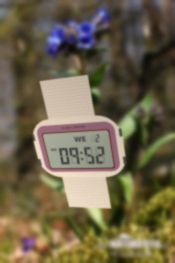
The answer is 9:52
